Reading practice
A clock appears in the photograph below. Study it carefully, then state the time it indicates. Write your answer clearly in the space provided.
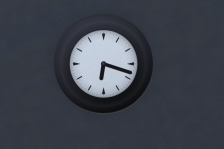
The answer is 6:18
